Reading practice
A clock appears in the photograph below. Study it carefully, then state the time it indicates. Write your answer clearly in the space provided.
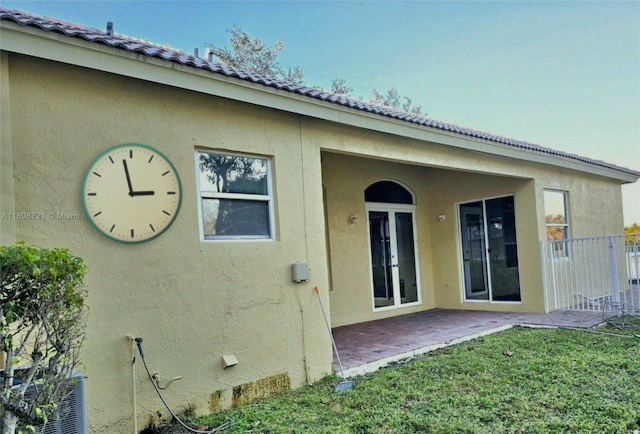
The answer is 2:58
